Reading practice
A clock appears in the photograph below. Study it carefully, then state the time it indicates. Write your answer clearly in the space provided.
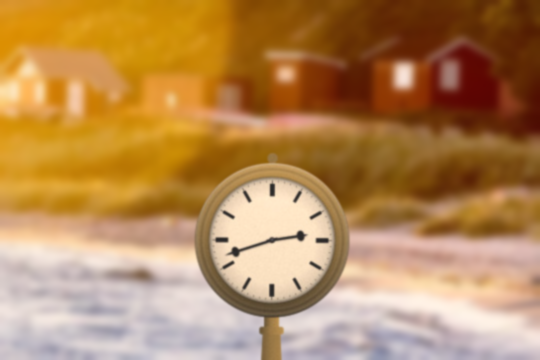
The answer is 2:42
